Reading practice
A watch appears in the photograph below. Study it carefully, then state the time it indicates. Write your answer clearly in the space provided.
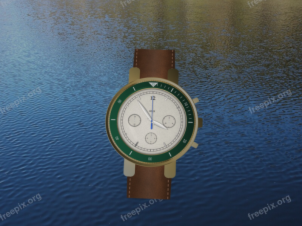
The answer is 3:54
